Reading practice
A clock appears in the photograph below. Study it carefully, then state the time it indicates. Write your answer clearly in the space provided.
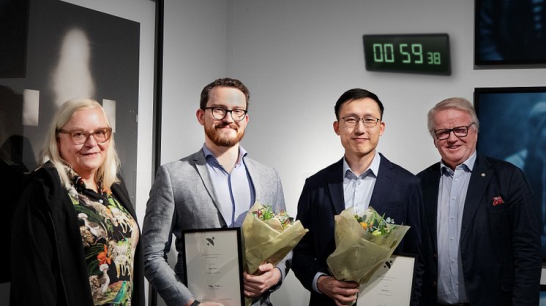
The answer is 0:59:38
